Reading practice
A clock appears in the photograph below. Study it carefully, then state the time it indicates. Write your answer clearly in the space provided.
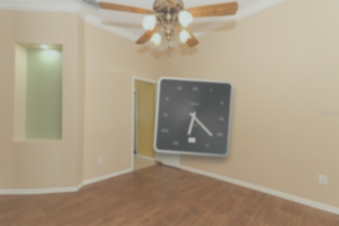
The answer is 6:22
